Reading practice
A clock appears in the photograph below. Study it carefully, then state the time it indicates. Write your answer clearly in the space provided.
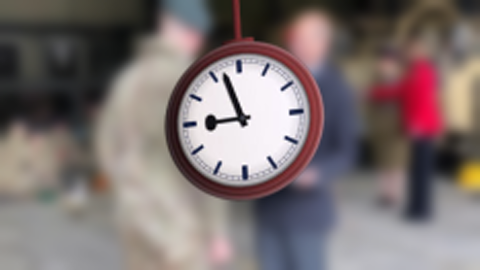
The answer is 8:57
